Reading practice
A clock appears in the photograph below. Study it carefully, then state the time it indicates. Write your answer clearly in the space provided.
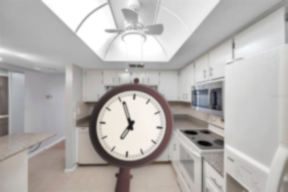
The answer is 6:56
